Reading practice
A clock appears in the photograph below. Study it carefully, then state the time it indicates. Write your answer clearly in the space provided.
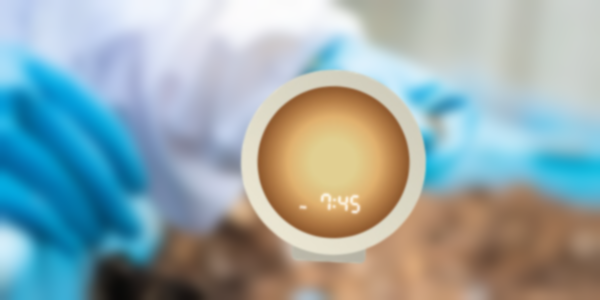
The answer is 7:45
